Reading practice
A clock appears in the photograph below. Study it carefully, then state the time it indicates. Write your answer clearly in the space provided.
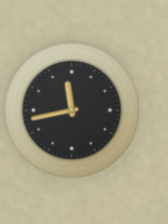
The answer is 11:43
